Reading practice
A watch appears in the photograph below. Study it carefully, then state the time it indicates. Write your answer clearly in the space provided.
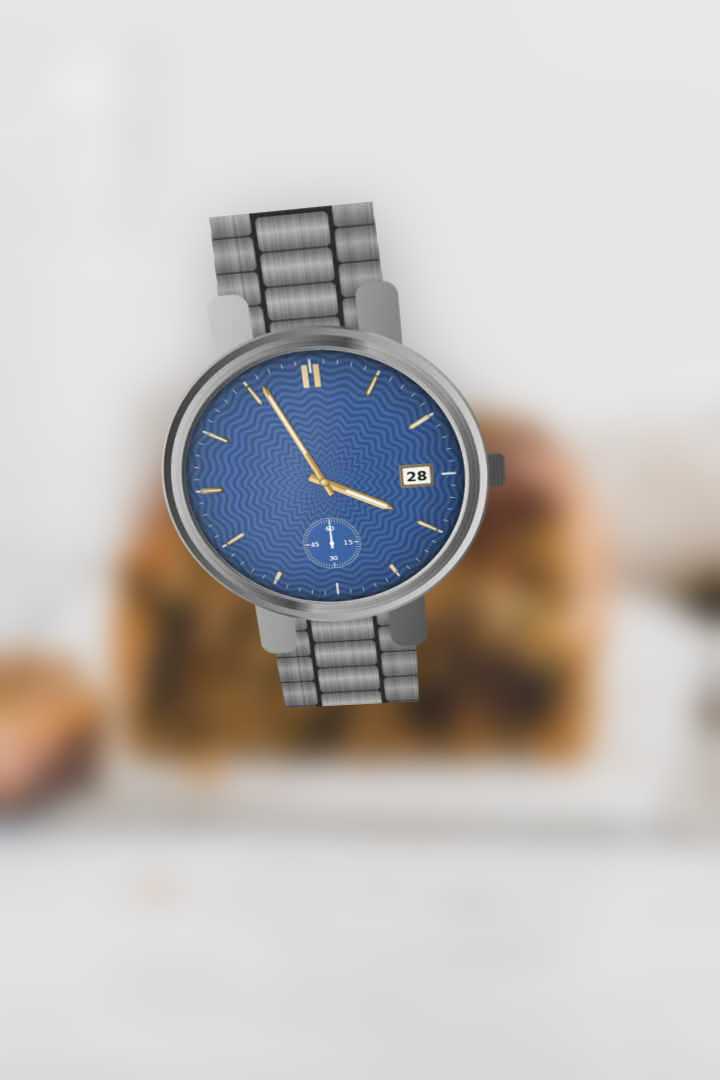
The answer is 3:56
